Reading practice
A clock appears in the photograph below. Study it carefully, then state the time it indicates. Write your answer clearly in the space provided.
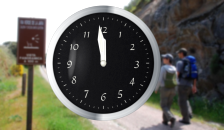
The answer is 11:59
